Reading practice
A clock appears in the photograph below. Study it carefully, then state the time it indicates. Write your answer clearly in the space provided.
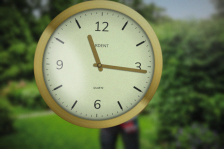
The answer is 11:16
